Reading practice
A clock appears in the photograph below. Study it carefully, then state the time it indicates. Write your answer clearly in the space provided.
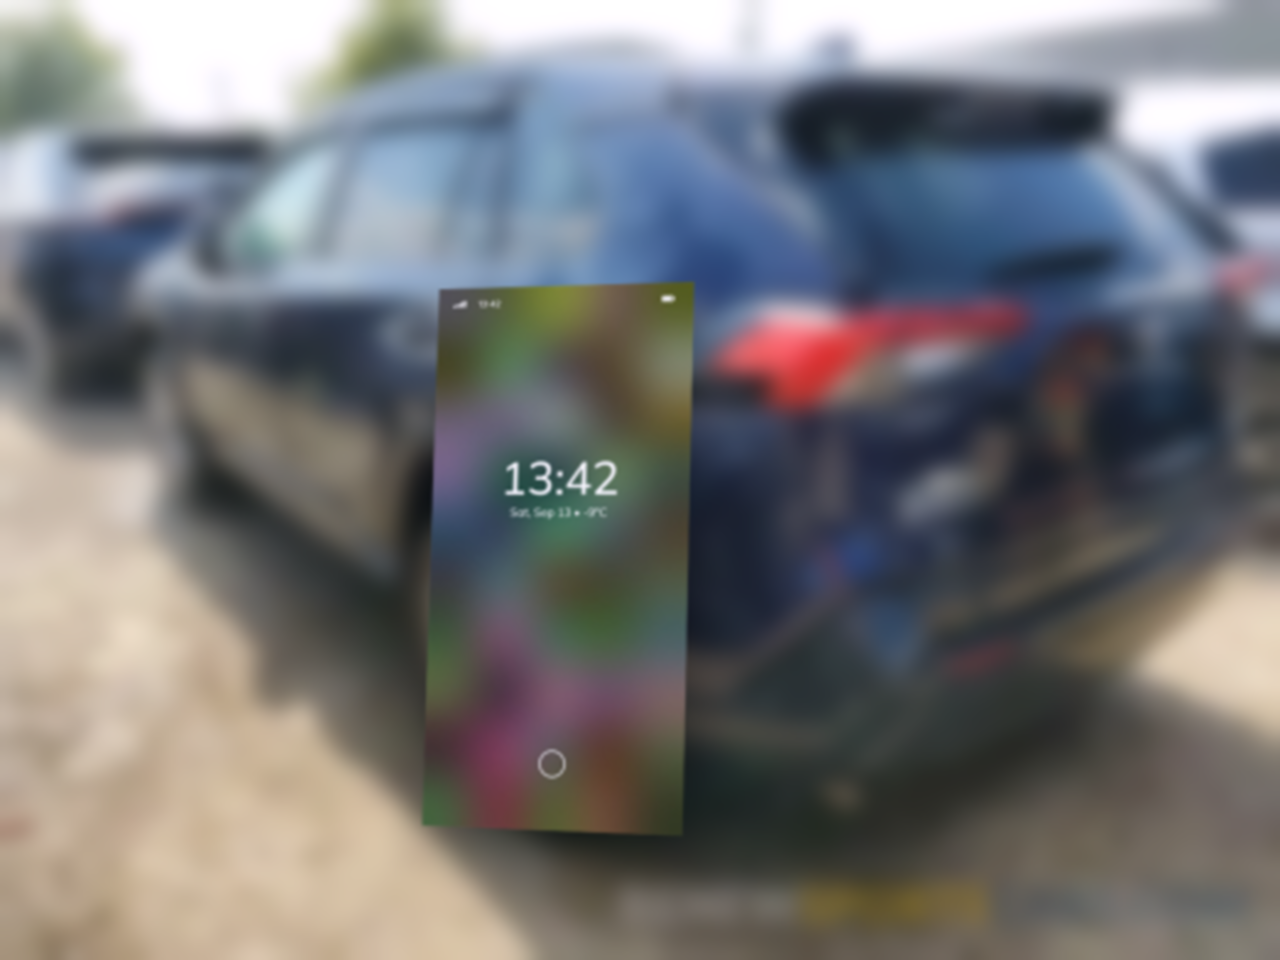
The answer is 13:42
